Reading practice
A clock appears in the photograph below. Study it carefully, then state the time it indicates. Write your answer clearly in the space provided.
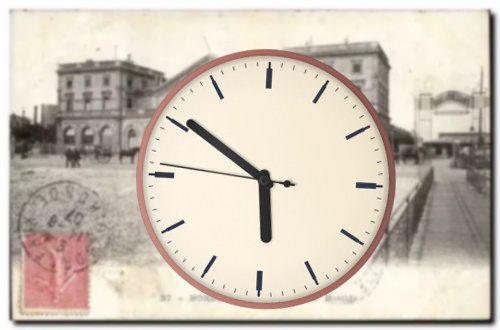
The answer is 5:50:46
